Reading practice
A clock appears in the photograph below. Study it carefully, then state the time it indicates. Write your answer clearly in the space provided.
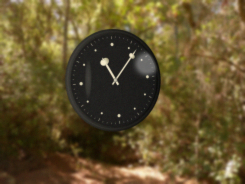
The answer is 11:07
